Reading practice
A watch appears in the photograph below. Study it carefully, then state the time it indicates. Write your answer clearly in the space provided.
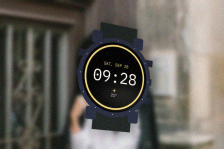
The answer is 9:28
